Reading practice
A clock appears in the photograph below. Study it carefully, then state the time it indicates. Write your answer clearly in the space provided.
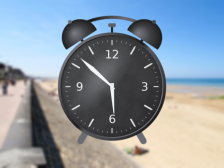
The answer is 5:52
